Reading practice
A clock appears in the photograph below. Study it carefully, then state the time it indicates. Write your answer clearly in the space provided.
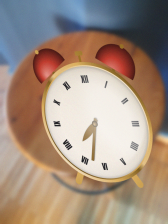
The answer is 7:33
